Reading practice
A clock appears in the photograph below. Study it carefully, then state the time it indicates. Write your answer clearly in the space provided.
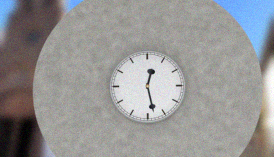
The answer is 12:28
